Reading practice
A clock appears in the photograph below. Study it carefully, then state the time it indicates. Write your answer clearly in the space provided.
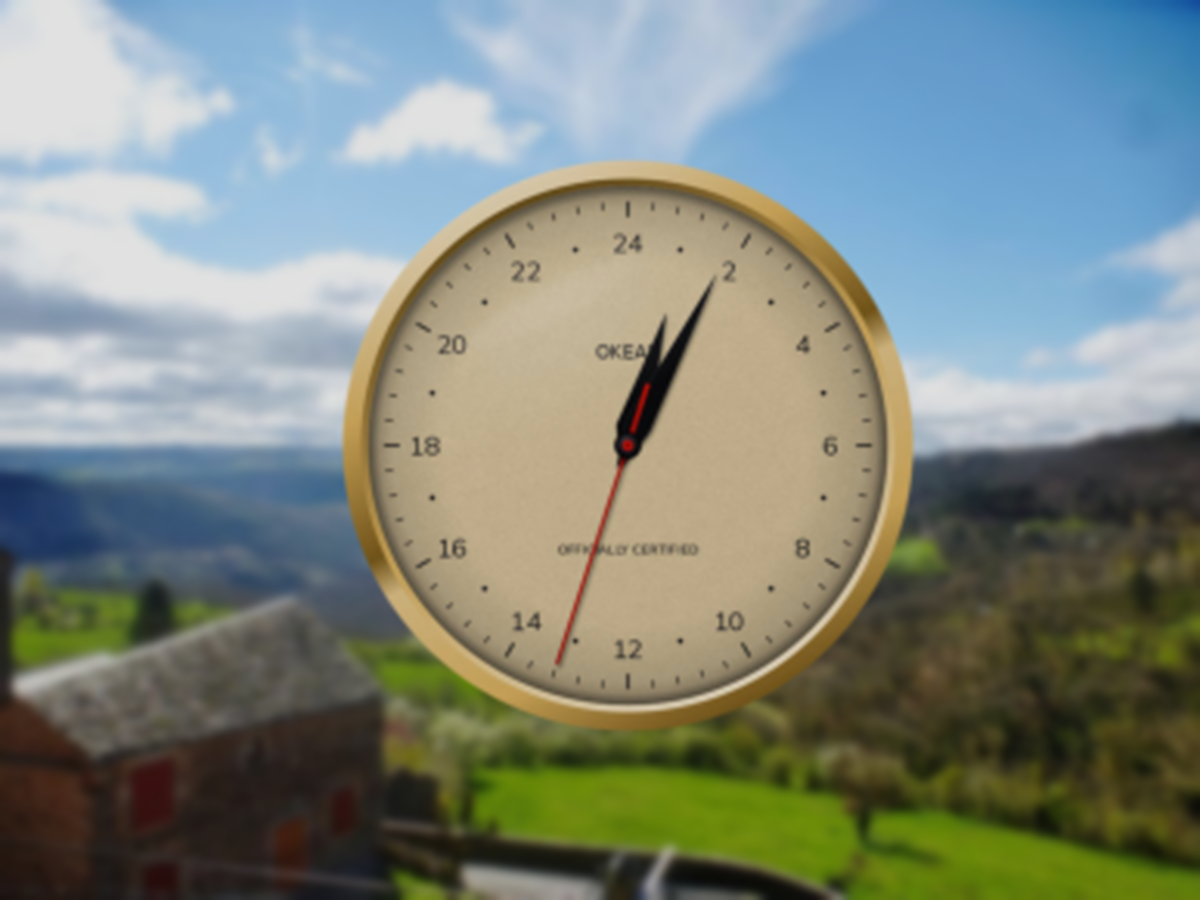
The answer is 1:04:33
